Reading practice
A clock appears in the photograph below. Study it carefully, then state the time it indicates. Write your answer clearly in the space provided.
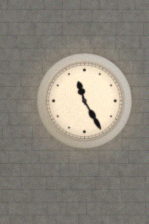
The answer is 11:25
